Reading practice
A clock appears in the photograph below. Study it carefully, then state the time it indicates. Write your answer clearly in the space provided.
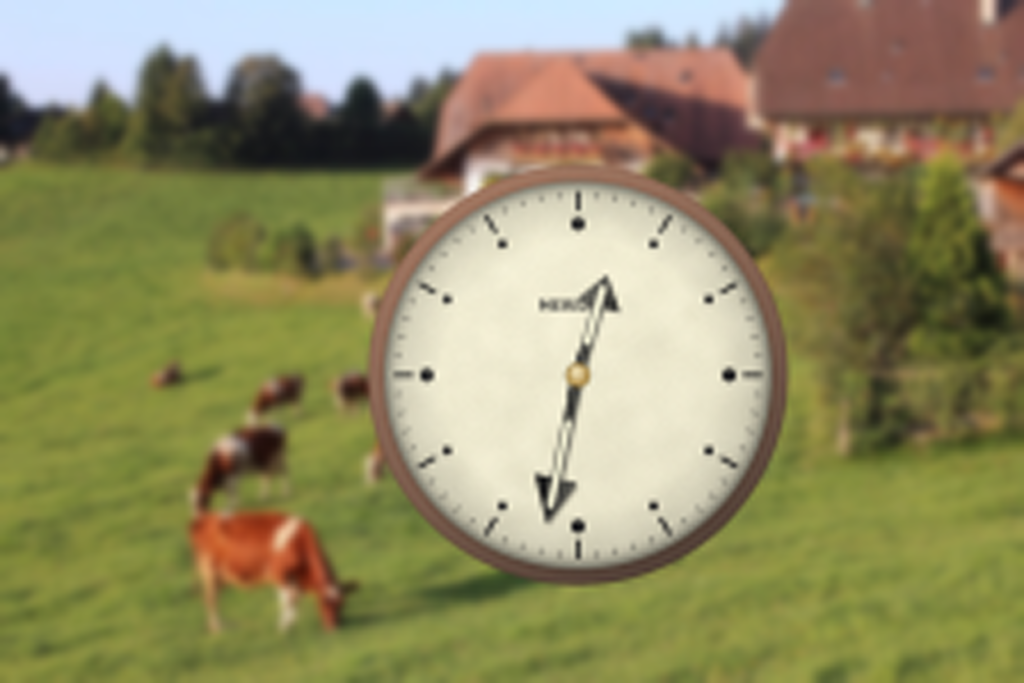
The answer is 12:32
